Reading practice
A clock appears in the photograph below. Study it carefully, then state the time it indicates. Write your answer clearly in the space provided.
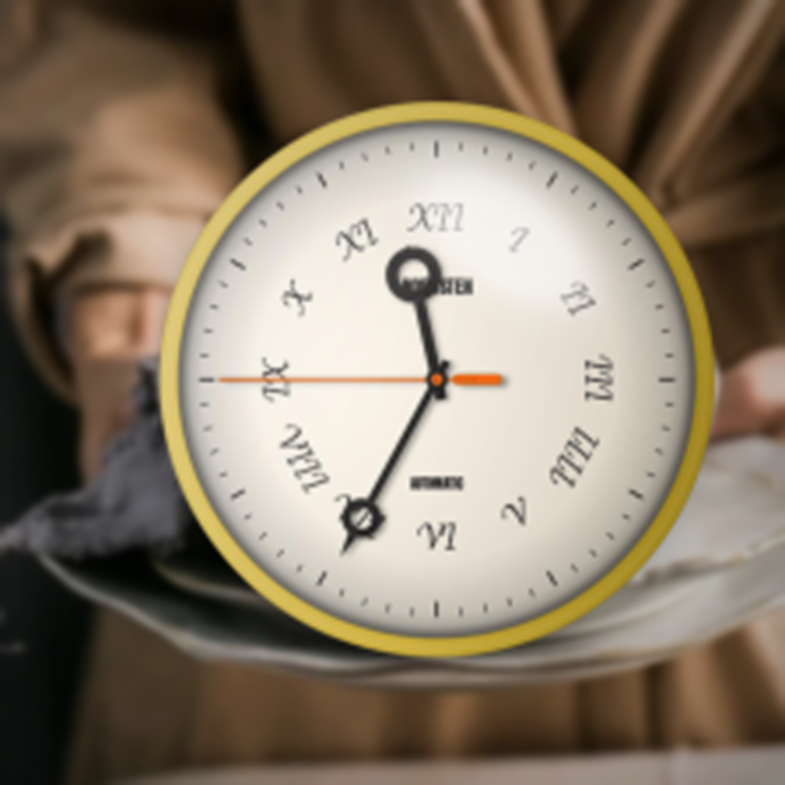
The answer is 11:34:45
